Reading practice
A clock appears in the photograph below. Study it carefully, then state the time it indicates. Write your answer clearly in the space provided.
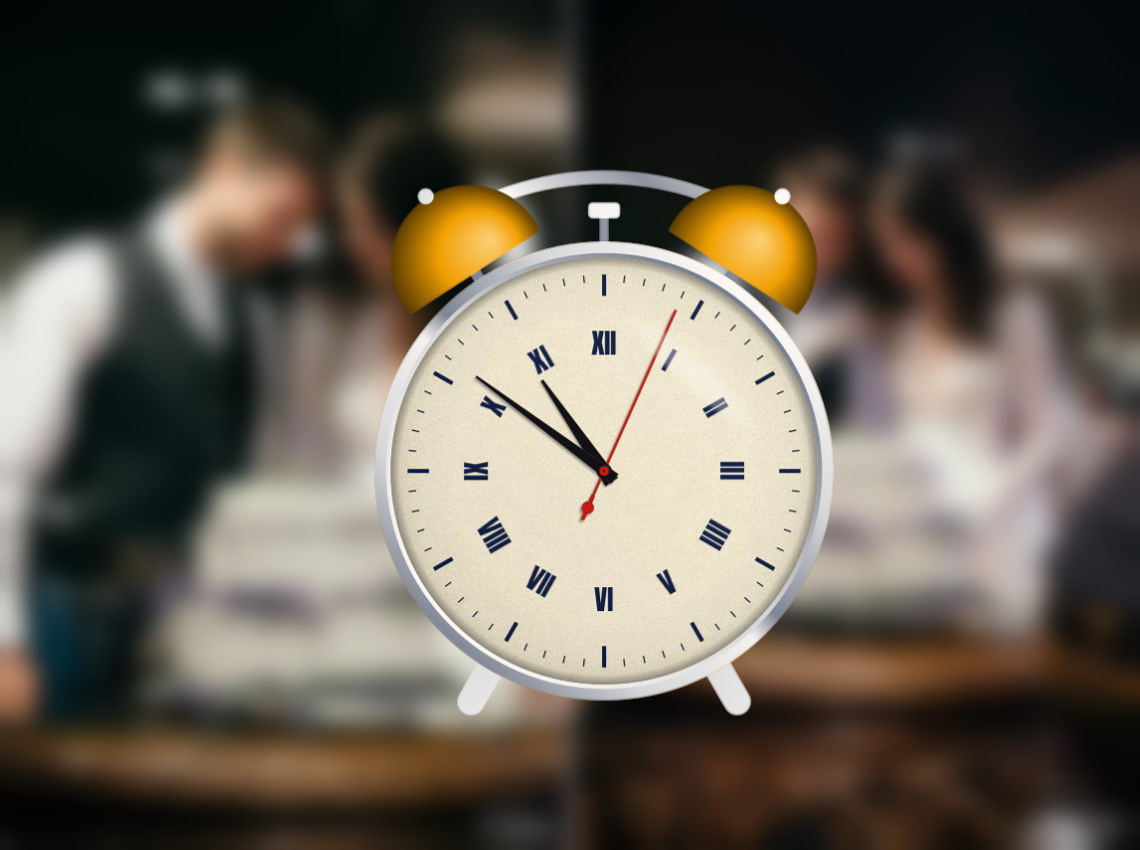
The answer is 10:51:04
